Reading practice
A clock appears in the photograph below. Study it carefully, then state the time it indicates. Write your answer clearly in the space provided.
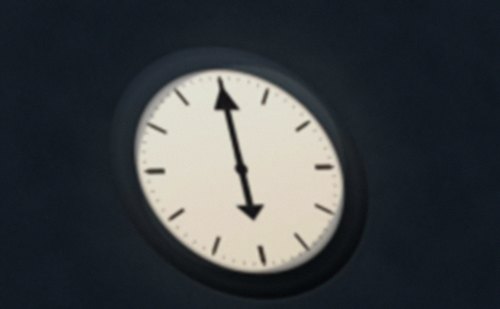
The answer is 6:00
